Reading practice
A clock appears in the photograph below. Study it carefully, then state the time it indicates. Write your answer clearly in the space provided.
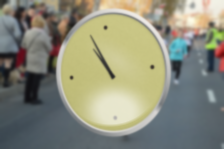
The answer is 10:56
